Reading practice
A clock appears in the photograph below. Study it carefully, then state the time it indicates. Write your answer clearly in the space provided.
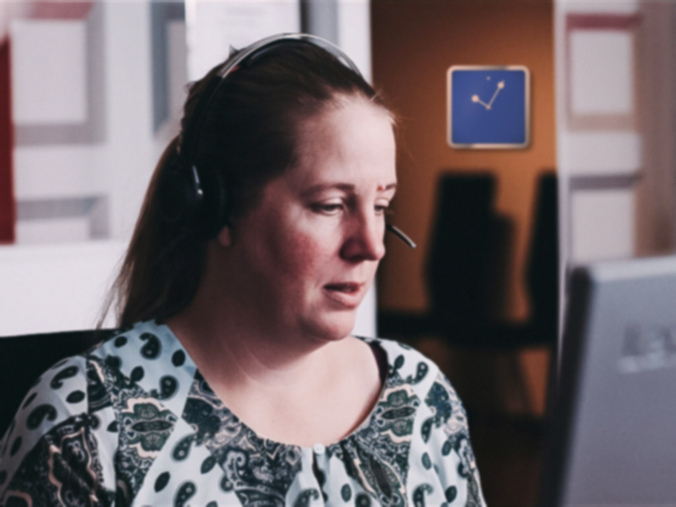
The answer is 10:05
